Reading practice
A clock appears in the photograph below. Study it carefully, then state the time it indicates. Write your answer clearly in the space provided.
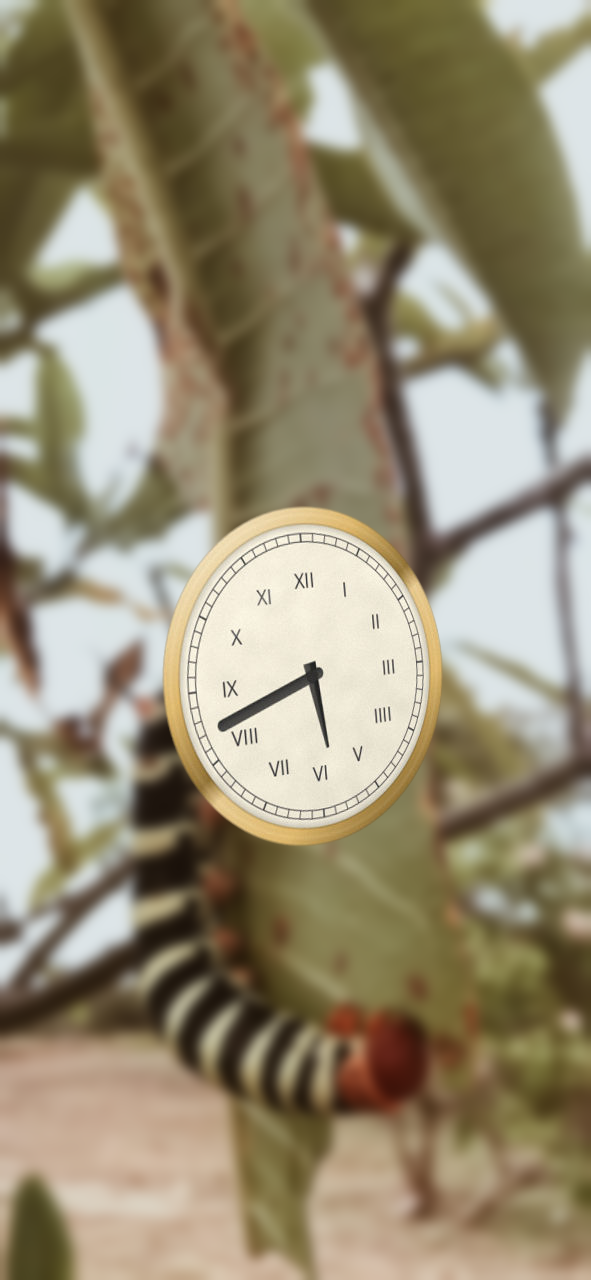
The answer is 5:42
